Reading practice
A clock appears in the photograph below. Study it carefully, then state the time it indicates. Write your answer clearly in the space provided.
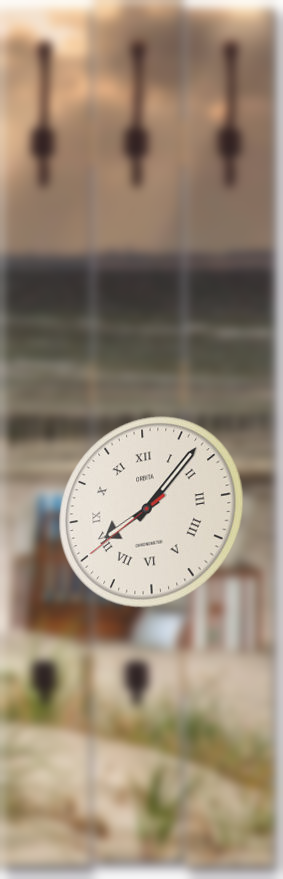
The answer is 8:07:40
